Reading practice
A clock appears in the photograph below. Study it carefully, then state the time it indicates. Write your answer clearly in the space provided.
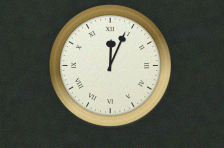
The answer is 12:04
